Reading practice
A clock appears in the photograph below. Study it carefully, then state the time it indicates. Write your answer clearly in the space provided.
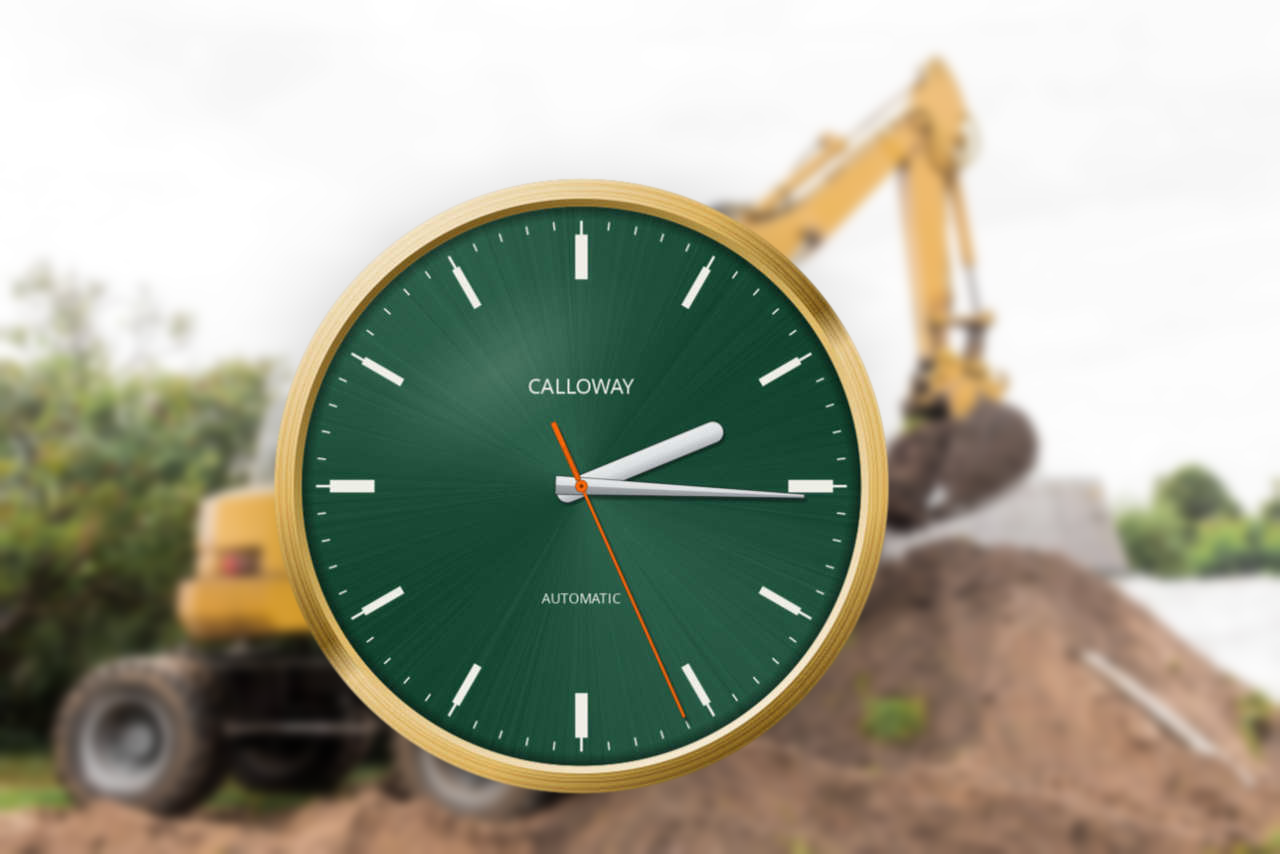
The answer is 2:15:26
